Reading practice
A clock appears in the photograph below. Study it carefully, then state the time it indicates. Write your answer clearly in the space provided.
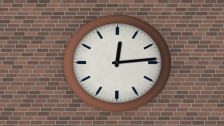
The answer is 12:14
